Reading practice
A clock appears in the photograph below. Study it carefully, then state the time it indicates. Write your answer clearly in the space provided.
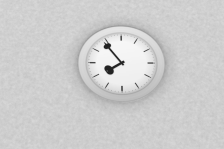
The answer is 7:54
